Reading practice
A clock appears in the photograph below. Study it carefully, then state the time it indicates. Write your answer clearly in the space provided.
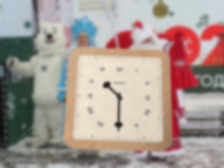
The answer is 10:30
